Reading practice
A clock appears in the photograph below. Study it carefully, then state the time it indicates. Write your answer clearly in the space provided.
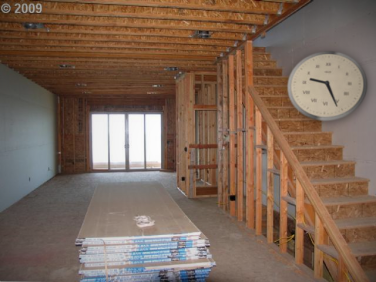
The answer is 9:26
